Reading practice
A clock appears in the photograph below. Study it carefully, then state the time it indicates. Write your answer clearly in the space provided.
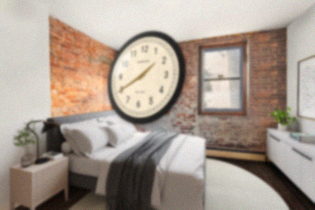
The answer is 1:40
